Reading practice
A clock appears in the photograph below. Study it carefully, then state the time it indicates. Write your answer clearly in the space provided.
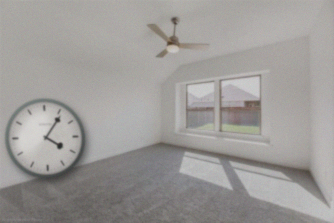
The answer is 4:06
